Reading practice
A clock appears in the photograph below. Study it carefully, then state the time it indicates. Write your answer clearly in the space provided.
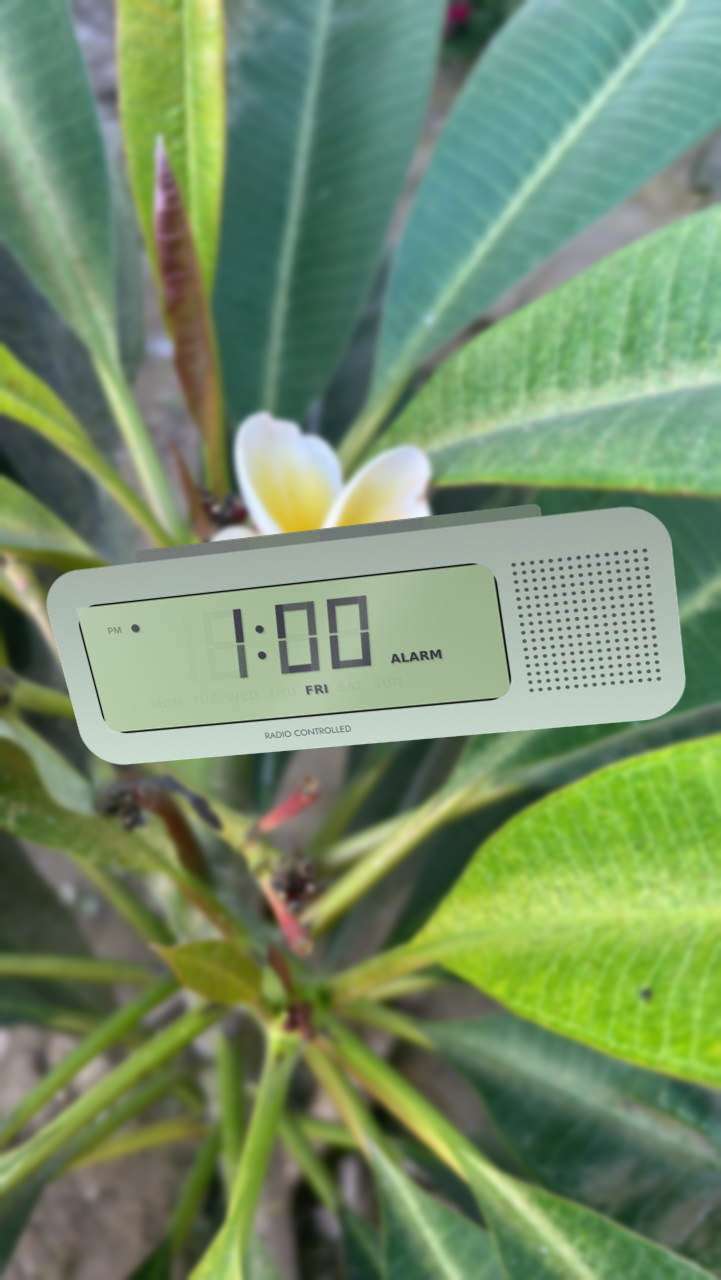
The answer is 1:00
